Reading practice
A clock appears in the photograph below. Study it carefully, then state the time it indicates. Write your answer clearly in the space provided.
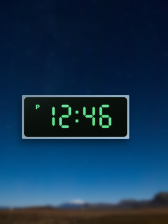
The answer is 12:46
